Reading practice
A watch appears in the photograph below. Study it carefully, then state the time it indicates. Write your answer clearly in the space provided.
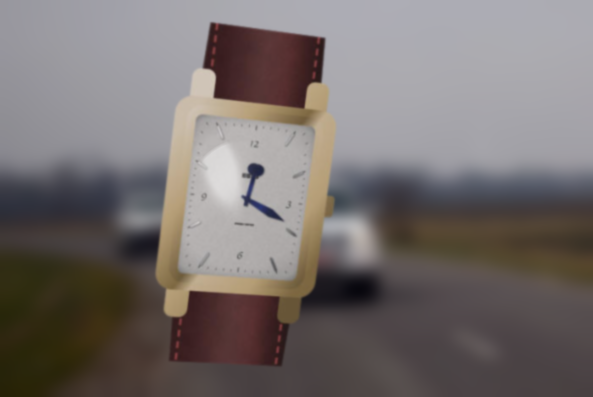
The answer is 12:19
